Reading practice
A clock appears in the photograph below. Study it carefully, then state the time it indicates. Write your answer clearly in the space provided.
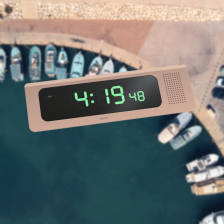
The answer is 4:19:48
